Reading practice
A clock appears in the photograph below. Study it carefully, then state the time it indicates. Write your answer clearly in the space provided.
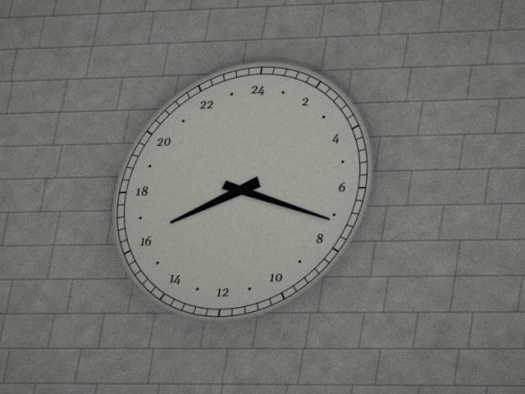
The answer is 16:18
